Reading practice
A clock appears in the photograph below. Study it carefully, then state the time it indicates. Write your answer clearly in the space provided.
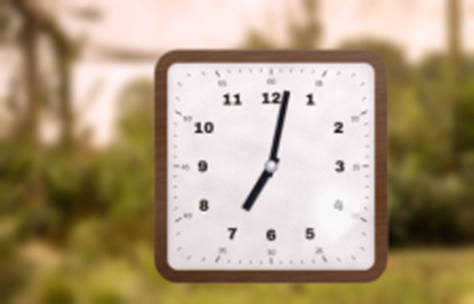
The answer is 7:02
